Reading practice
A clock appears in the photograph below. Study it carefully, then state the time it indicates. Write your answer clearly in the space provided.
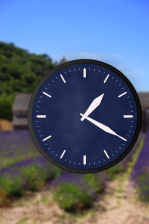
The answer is 1:20
